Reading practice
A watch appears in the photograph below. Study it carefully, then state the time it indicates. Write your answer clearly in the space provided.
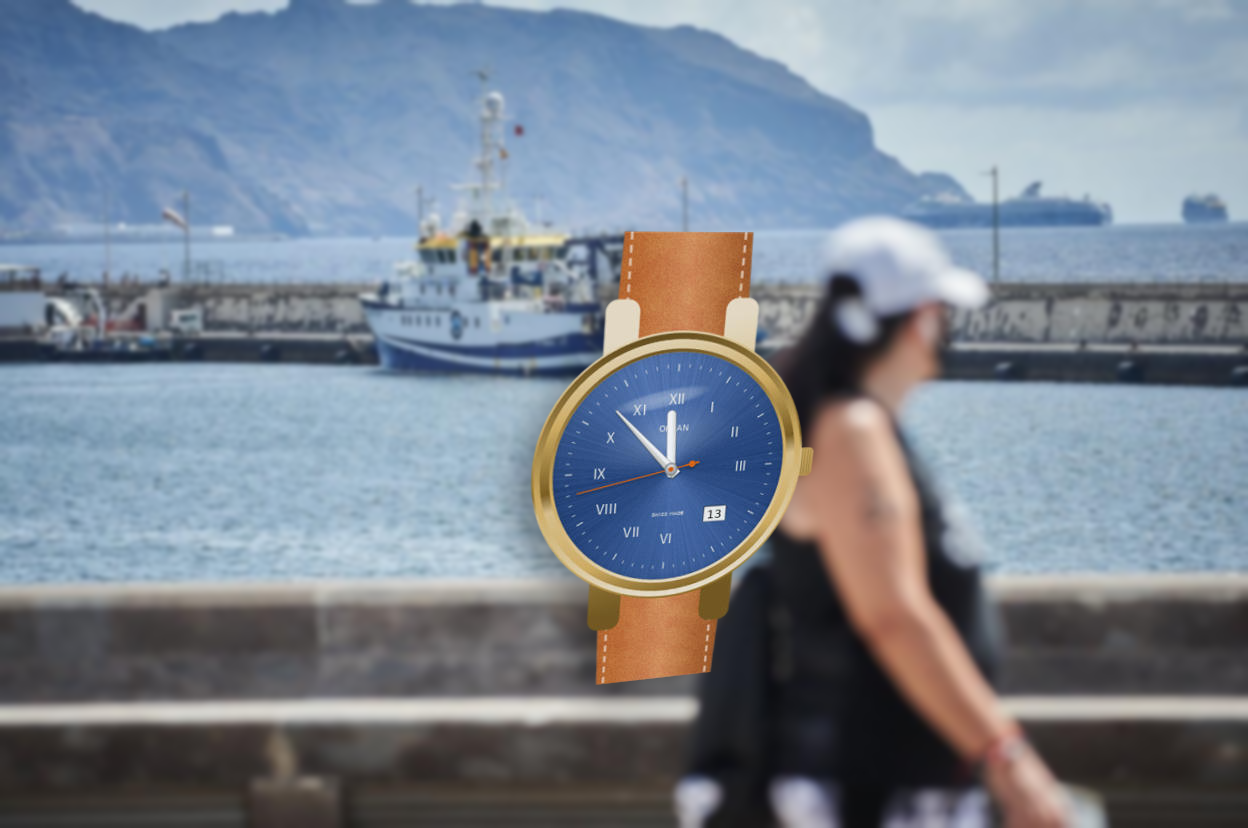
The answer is 11:52:43
